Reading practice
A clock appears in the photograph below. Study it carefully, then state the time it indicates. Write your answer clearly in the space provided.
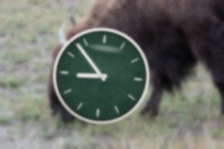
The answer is 8:53
